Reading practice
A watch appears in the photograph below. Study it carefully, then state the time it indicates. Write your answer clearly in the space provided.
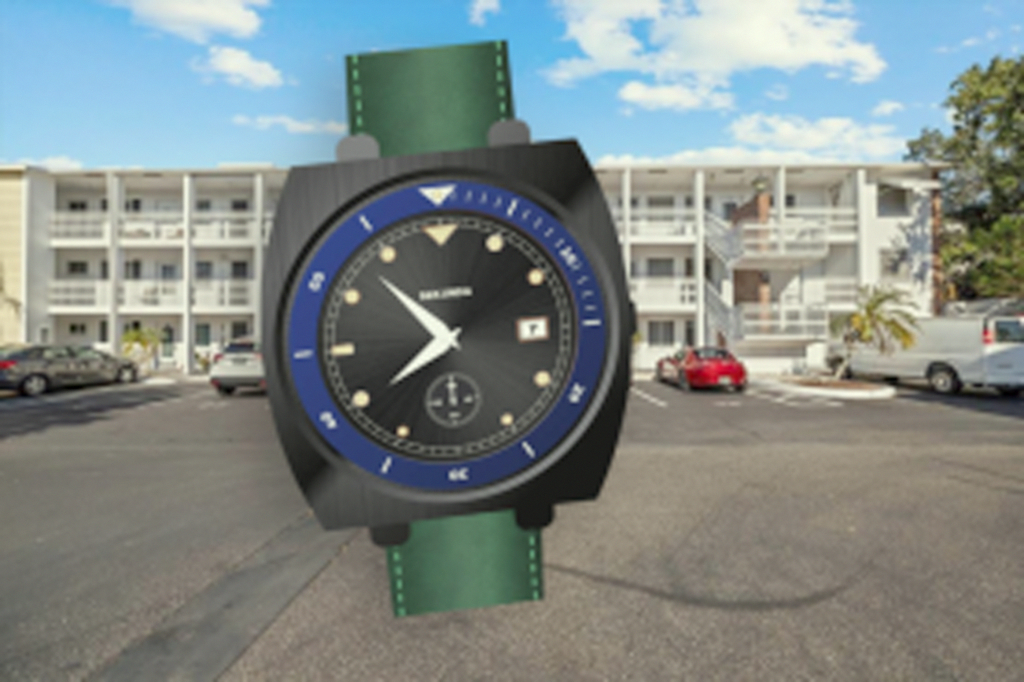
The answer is 7:53
